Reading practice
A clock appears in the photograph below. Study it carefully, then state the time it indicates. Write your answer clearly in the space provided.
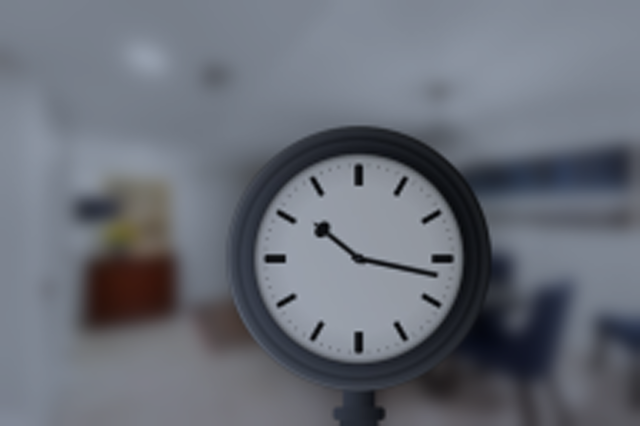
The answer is 10:17
